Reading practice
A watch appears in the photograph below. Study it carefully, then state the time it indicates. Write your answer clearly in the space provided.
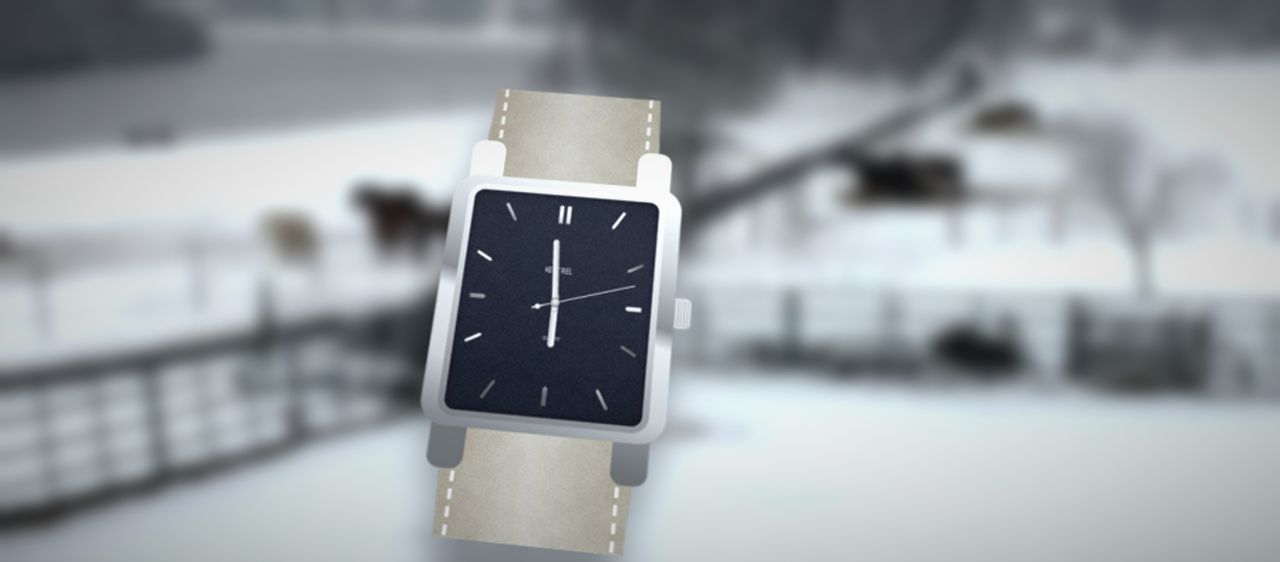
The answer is 5:59:12
